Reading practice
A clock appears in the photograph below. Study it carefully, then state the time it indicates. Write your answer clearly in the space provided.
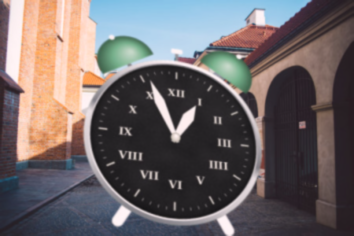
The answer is 12:56
